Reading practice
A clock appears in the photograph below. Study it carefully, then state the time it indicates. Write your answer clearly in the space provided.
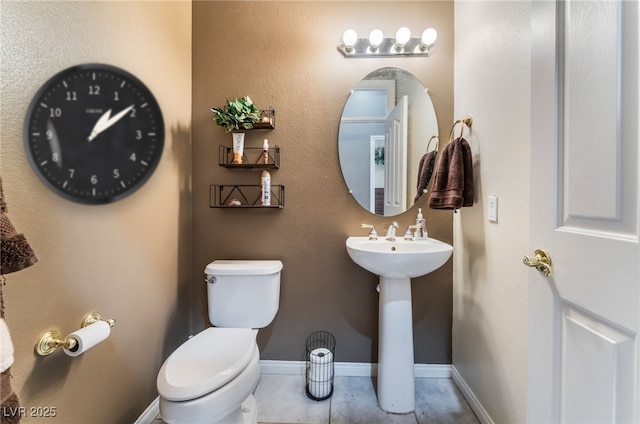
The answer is 1:09
